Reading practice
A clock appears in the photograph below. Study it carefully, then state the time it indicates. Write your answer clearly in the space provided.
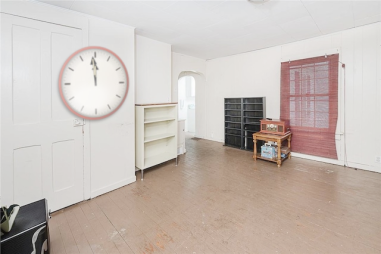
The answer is 11:59
